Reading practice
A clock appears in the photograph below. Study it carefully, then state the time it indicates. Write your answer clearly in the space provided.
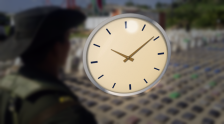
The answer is 10:09
